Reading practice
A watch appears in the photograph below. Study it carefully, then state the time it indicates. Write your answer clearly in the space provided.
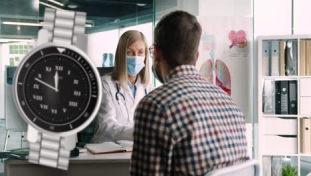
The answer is 11:48
